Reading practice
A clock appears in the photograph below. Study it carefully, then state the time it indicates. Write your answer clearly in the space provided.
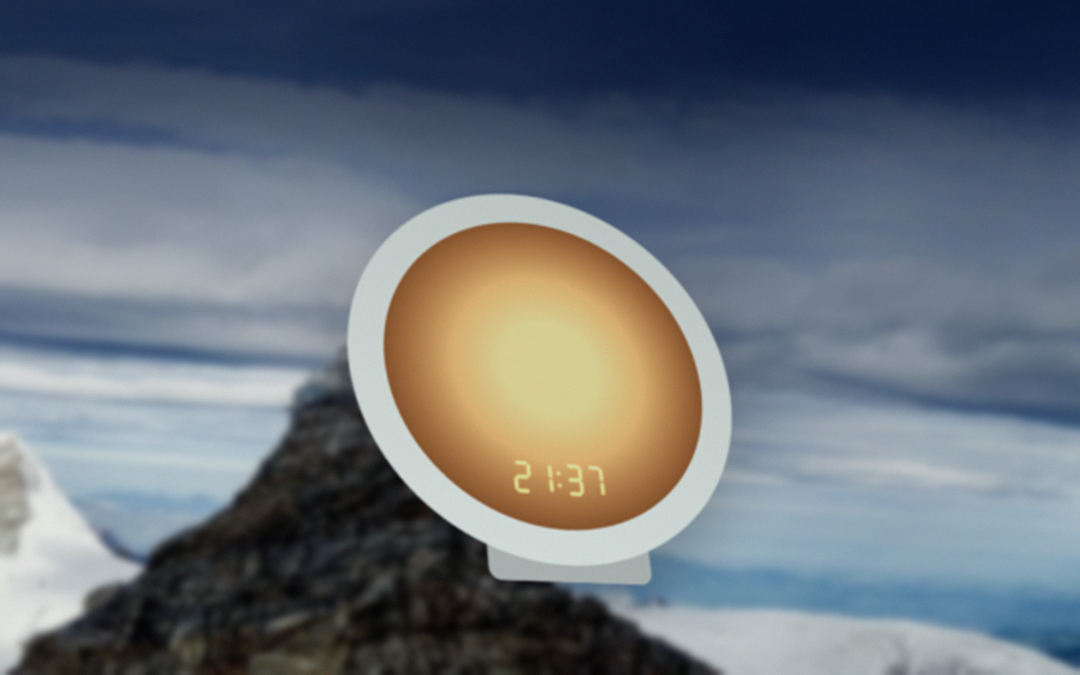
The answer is 21:37
